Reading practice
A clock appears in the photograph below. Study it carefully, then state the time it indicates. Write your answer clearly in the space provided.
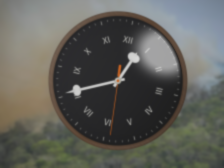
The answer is 12:40:29
